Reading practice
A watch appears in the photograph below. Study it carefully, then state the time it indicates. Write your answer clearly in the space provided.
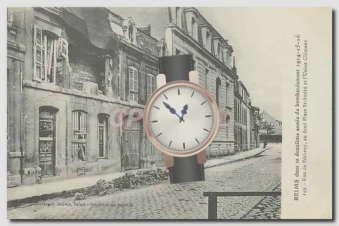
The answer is 12:53
